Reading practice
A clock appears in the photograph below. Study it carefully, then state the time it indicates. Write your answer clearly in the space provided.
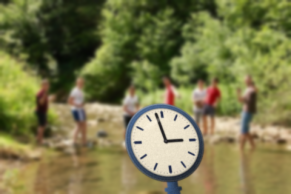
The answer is 2:58
